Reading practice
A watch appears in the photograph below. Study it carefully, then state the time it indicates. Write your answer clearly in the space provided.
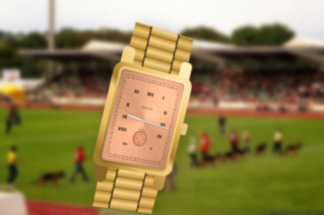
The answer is 9:16
